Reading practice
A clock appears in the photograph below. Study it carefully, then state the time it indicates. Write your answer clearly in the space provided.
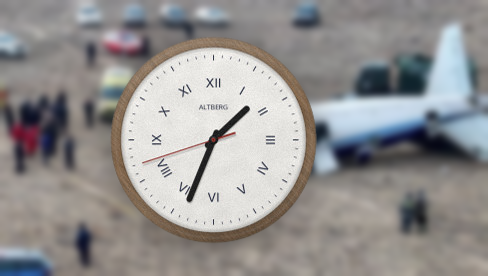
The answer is 1:33:42
